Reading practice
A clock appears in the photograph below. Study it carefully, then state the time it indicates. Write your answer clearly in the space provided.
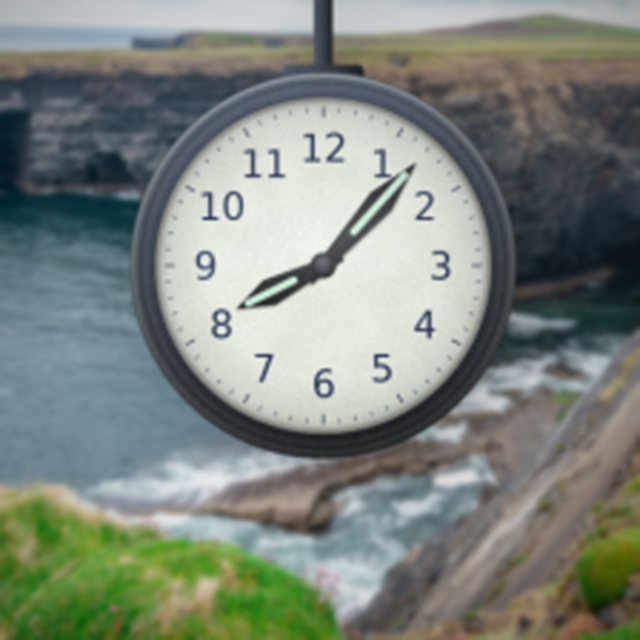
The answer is 8:07
